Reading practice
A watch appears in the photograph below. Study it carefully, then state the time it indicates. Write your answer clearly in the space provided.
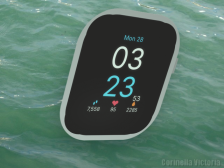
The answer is 3:23:53
